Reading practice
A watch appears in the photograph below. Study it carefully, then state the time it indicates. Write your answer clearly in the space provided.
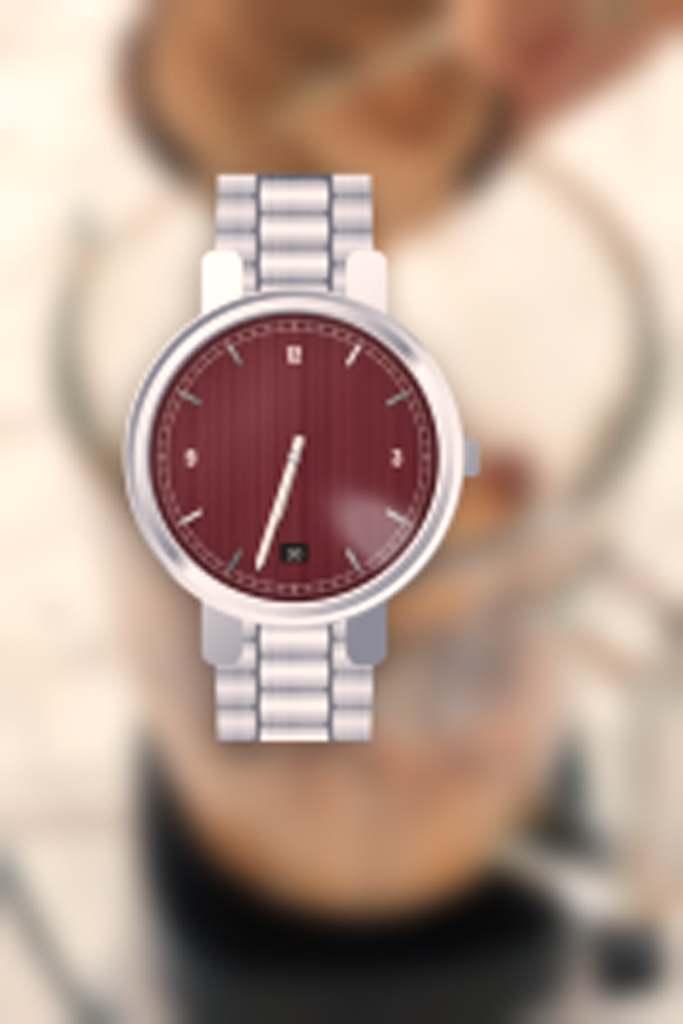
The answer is 6:33
